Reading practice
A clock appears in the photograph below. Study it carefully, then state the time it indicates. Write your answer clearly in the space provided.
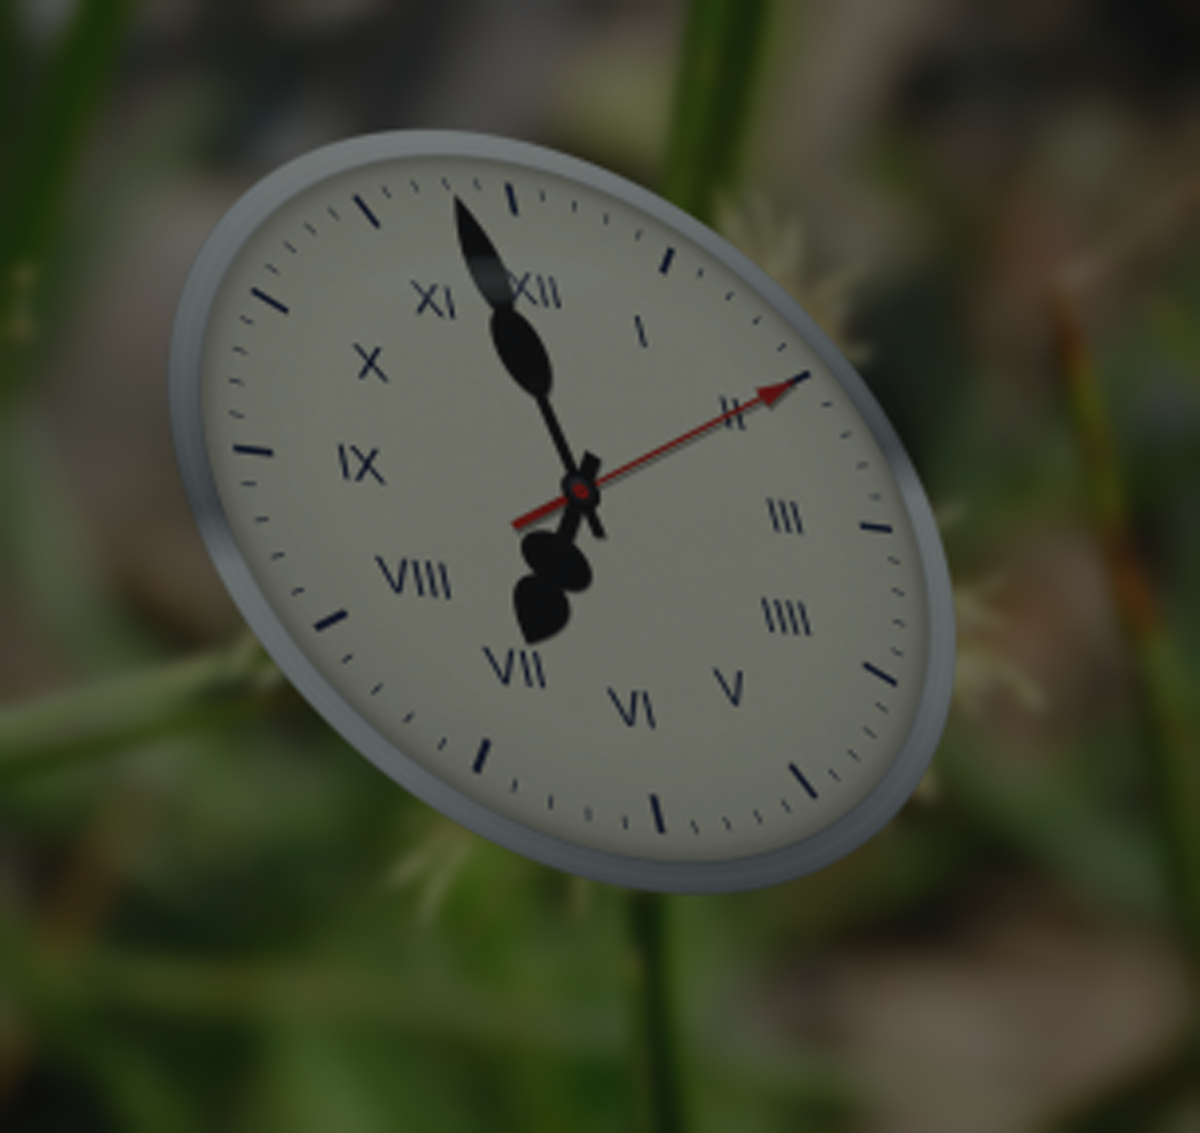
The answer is 6:58:10
